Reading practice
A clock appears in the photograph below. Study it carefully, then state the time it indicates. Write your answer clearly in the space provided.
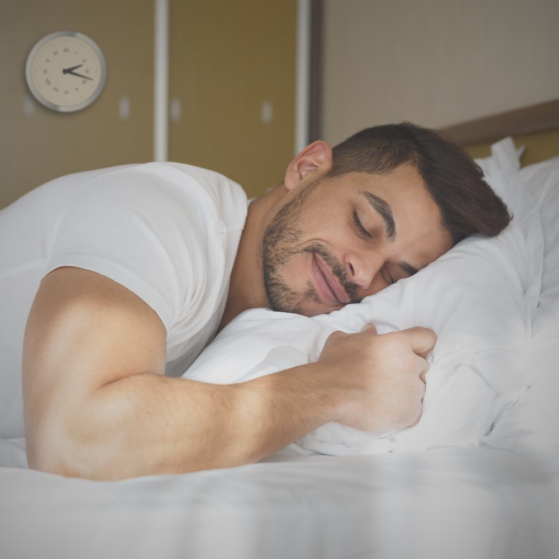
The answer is 2:18
